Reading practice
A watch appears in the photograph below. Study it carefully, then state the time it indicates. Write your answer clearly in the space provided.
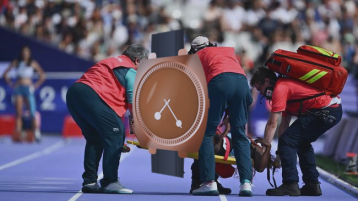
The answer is 7:24
